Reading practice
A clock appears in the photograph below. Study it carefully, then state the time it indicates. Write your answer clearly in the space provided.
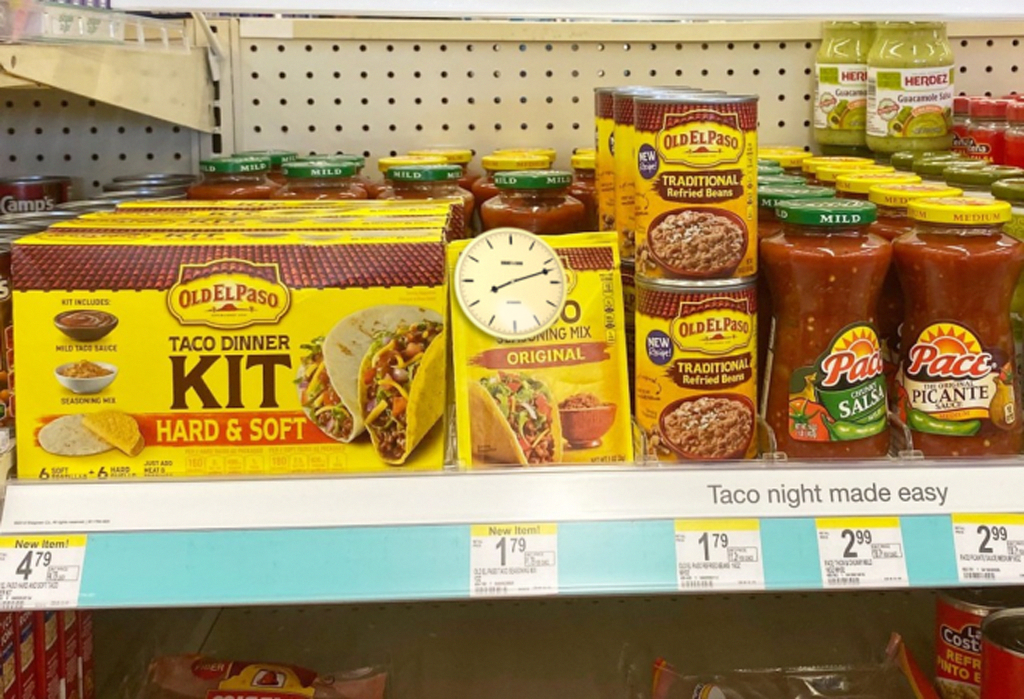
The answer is 8:12
